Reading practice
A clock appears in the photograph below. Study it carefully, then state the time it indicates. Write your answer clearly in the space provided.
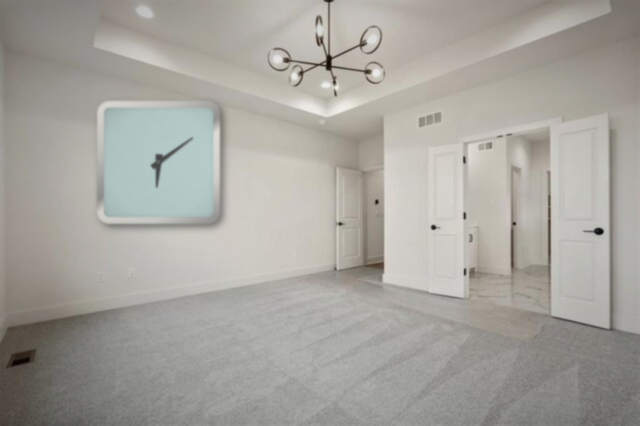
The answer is 6:09
